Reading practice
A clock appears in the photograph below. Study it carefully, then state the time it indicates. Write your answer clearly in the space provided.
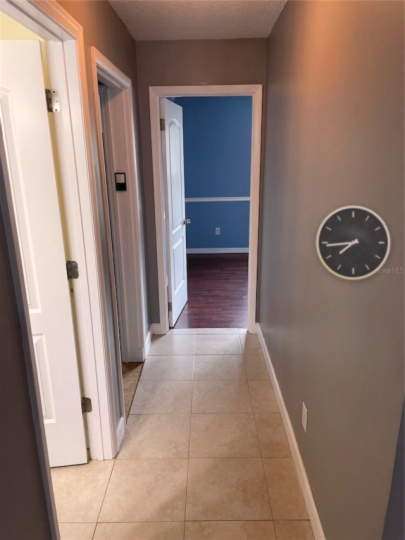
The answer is 7:44
